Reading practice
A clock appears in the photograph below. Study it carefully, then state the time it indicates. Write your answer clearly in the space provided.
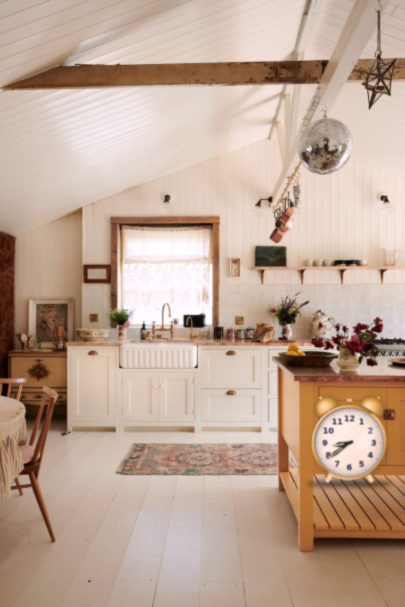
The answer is 8:39
